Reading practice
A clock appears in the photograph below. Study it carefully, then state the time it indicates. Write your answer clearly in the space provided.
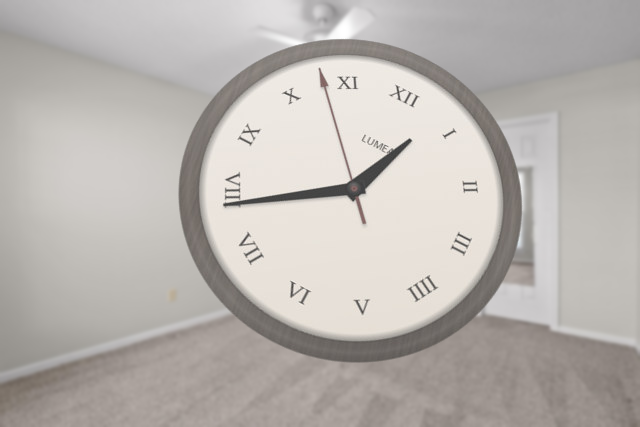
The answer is 12:38:53
